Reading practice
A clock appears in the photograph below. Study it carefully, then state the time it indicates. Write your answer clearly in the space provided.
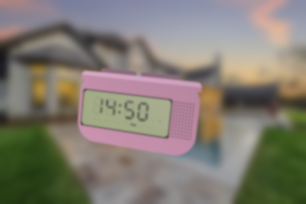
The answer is 14:50
